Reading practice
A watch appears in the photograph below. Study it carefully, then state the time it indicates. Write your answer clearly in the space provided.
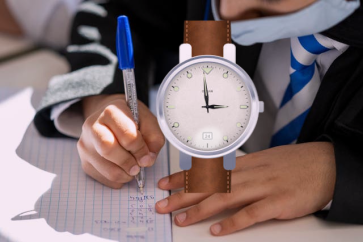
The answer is 2:59
